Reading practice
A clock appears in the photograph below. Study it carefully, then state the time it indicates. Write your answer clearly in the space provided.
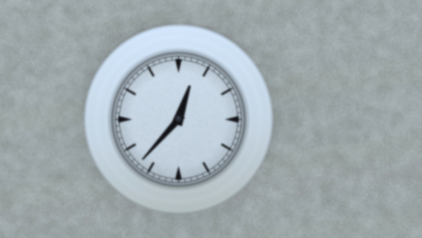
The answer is 12:37
